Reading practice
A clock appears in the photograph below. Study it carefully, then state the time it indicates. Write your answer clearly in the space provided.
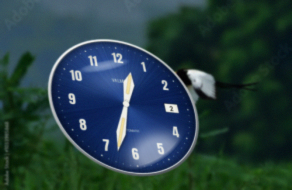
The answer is 12:33
